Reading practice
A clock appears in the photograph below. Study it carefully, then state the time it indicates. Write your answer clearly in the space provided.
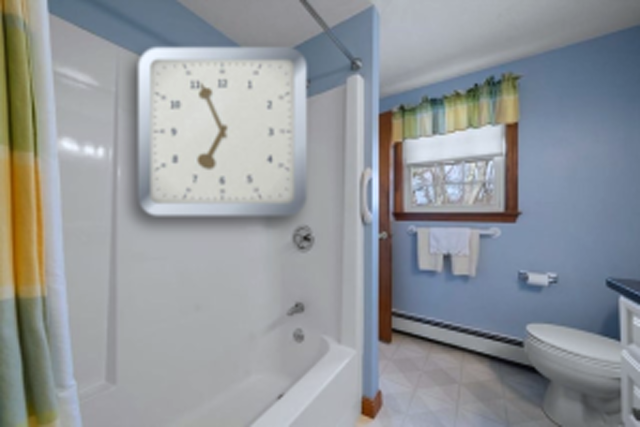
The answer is 6:56
